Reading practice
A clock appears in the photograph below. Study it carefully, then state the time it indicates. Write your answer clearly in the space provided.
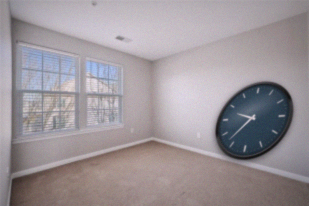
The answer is 9:37
